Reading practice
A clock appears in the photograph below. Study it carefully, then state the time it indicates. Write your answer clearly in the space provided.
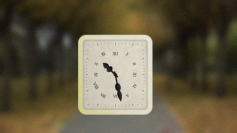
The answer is 10:28
